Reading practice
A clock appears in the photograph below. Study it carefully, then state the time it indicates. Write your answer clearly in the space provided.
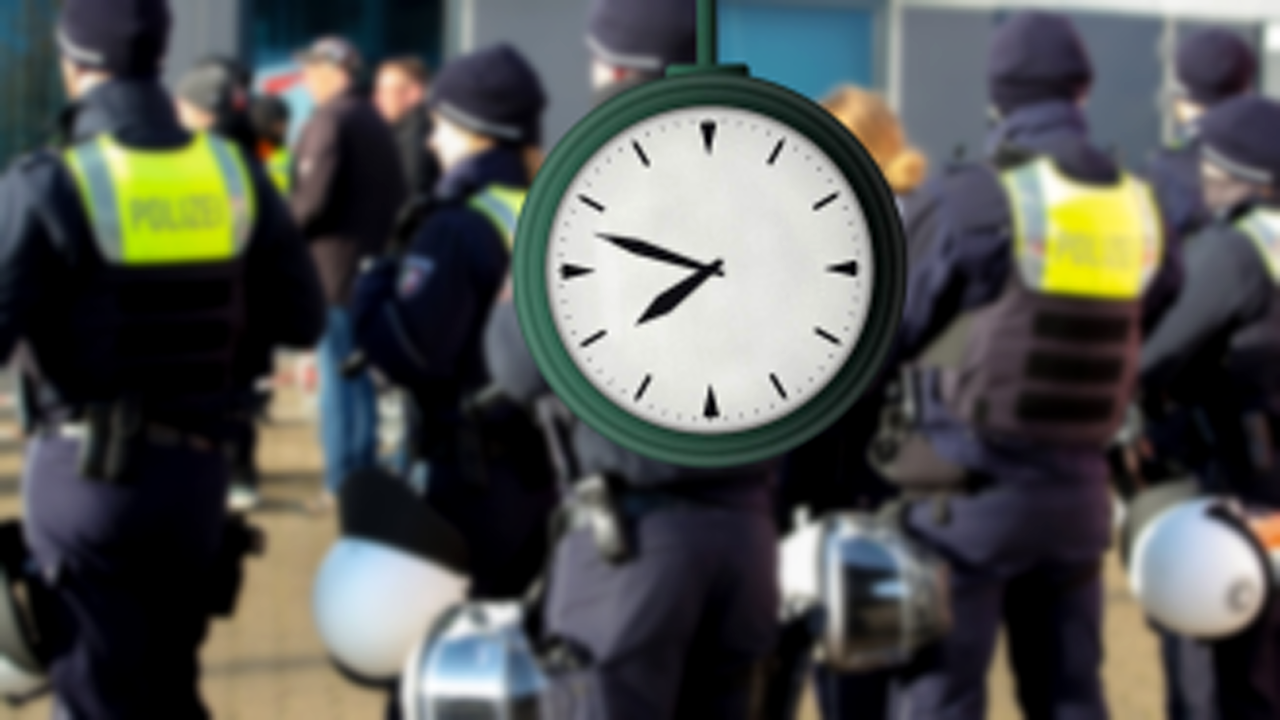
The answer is 7:48
